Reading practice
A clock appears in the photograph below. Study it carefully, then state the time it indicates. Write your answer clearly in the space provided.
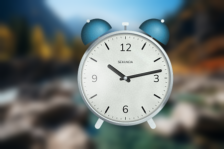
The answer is 10:13
